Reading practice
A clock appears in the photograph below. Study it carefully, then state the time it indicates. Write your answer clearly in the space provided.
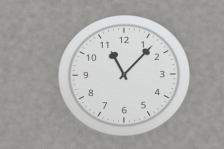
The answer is 11:07
